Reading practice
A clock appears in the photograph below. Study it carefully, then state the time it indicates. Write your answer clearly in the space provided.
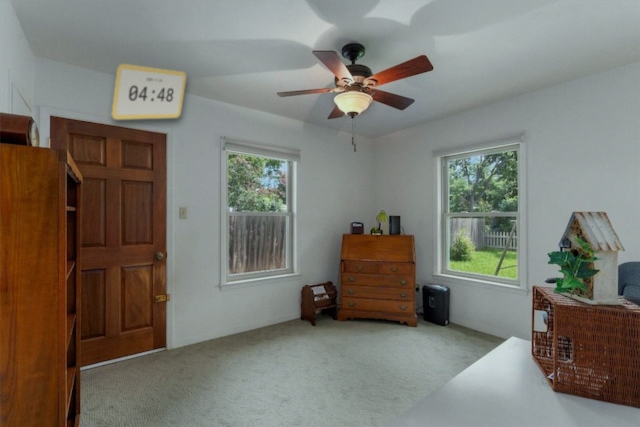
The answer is 4:48
